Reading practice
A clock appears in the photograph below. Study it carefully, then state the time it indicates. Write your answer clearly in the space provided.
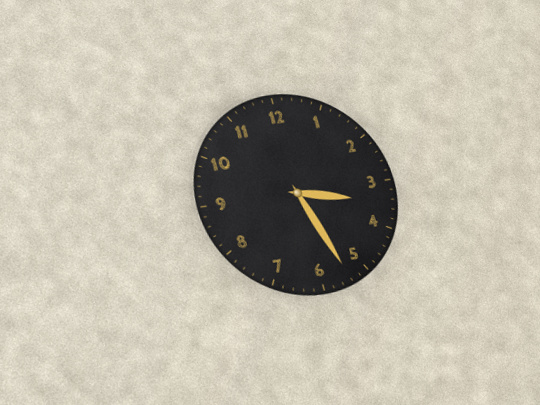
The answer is 3:27
